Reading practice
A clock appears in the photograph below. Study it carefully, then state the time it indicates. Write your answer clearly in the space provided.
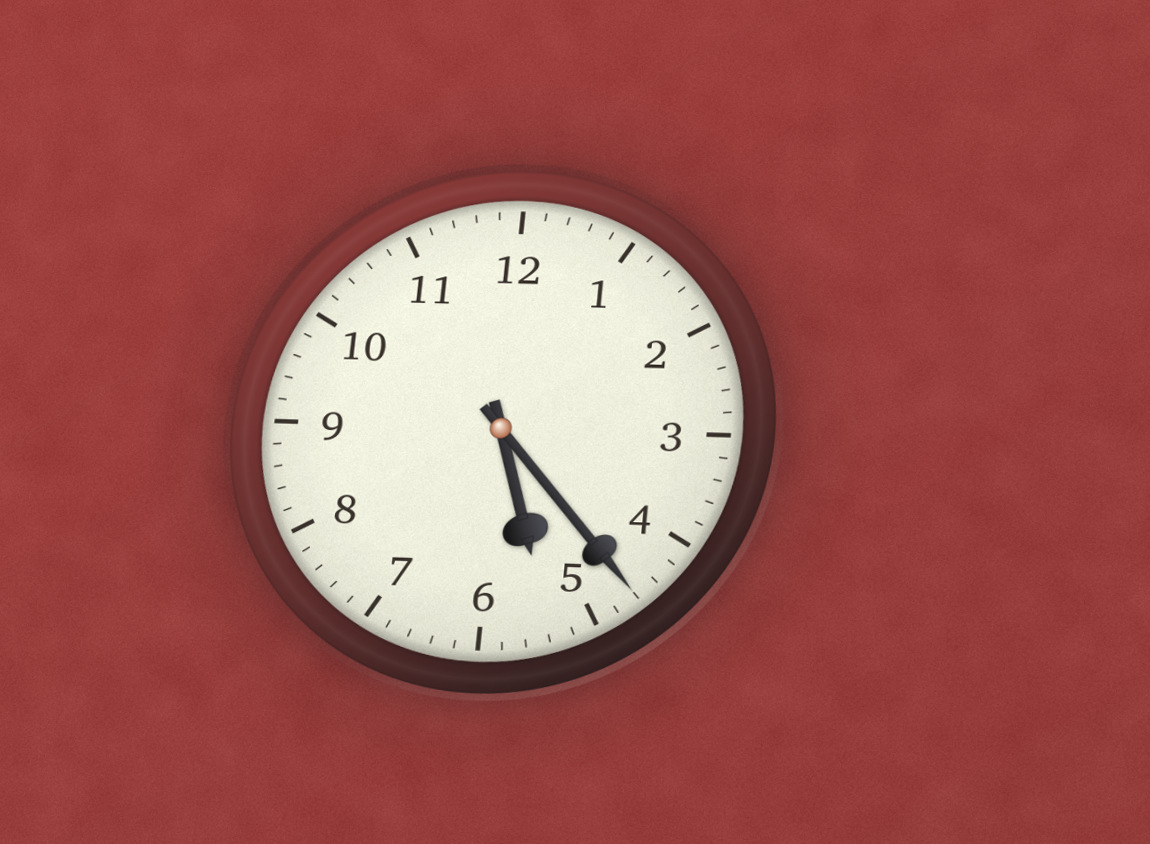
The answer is 5:23
